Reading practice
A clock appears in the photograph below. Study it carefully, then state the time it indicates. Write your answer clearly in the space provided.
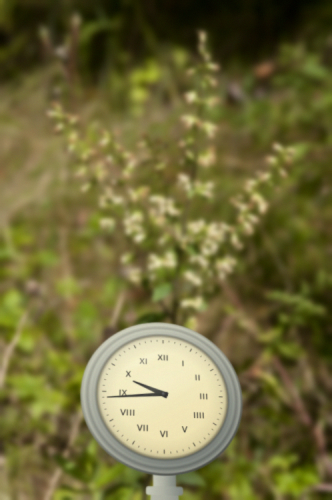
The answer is 9:44
